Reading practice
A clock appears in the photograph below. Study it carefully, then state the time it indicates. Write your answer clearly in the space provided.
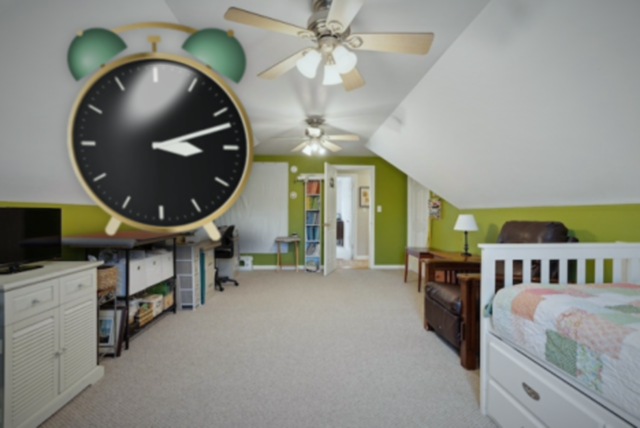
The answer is 3:12
